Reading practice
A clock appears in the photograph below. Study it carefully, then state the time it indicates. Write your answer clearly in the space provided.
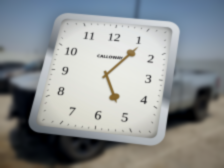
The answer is 5:06
